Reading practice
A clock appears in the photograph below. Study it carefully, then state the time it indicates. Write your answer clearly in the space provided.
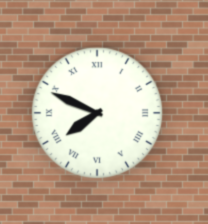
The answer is 7:49
